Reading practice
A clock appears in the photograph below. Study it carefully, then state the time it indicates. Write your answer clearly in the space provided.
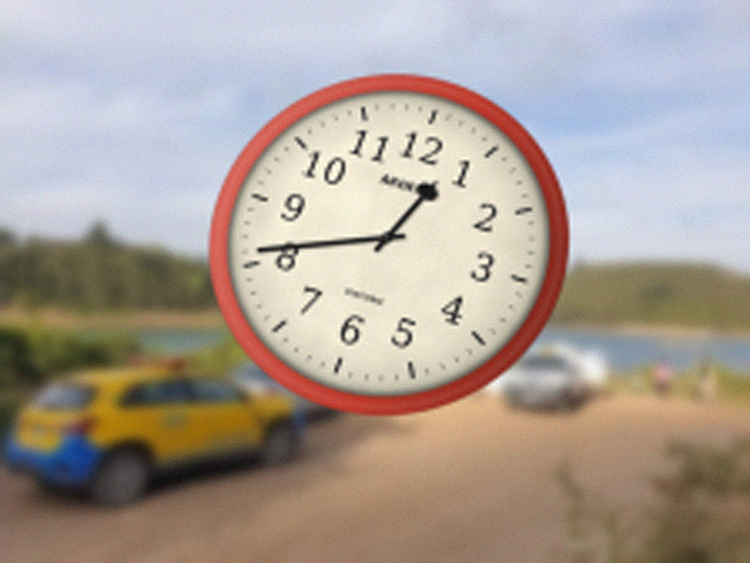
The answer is 12:41
